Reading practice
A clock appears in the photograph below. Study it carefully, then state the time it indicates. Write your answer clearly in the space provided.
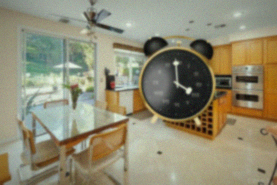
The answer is 3:59
